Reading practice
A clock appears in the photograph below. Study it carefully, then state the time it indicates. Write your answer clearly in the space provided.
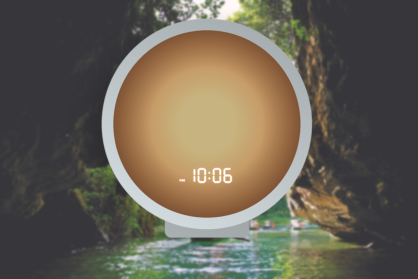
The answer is 10:06
